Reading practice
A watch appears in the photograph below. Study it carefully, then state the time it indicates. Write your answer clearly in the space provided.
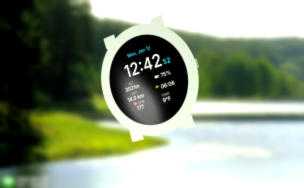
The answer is 12:42
